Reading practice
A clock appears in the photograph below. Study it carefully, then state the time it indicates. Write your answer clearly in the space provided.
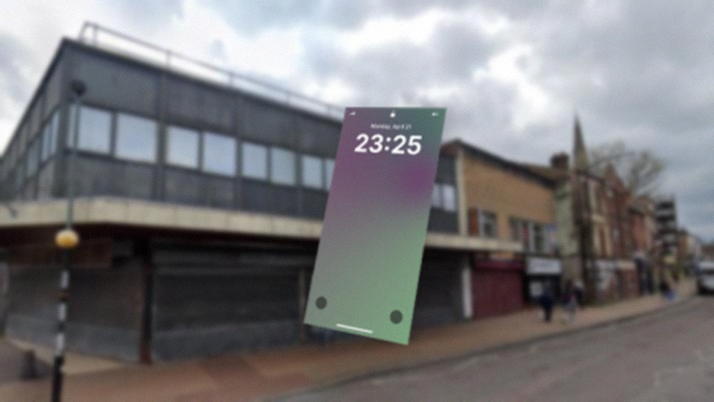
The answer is 23:25
